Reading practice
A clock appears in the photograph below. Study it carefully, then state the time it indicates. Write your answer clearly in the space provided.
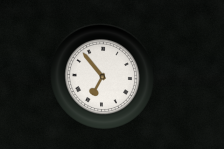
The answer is 6:53
